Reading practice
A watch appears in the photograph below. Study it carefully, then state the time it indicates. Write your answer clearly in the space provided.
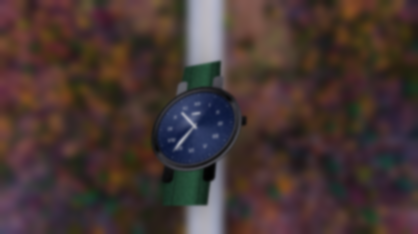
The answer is 10:36
